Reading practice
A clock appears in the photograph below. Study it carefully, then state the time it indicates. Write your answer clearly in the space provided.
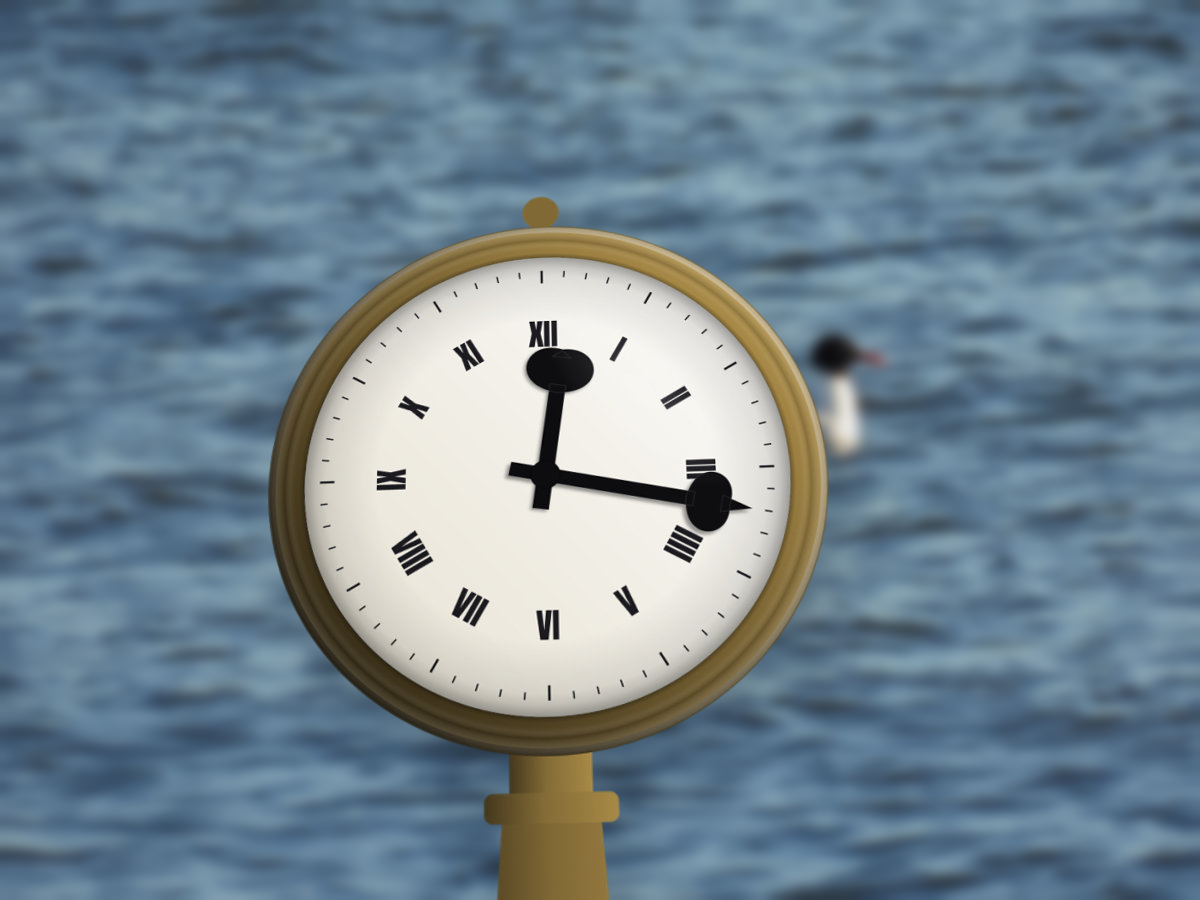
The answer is 12:17
